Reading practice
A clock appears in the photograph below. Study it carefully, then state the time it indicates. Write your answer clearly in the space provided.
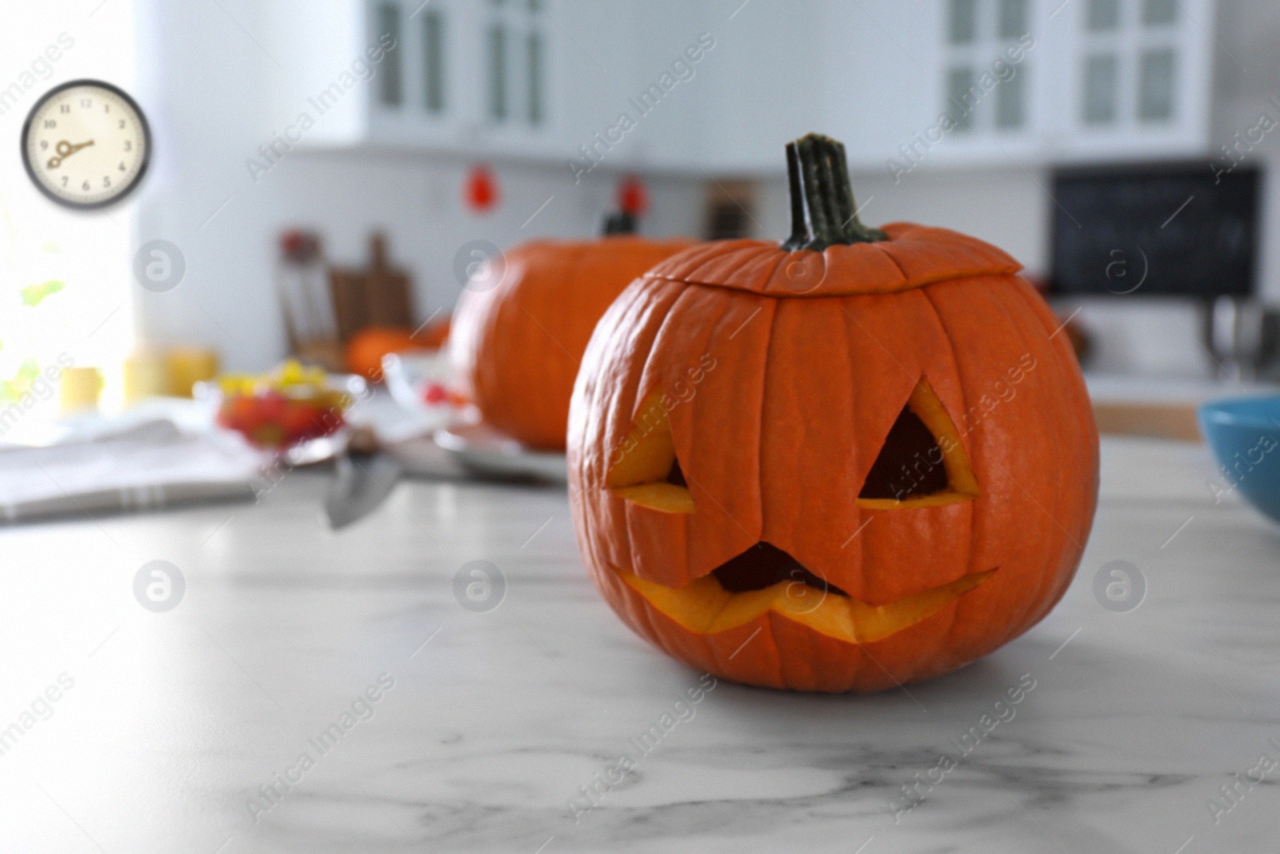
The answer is 8:40
